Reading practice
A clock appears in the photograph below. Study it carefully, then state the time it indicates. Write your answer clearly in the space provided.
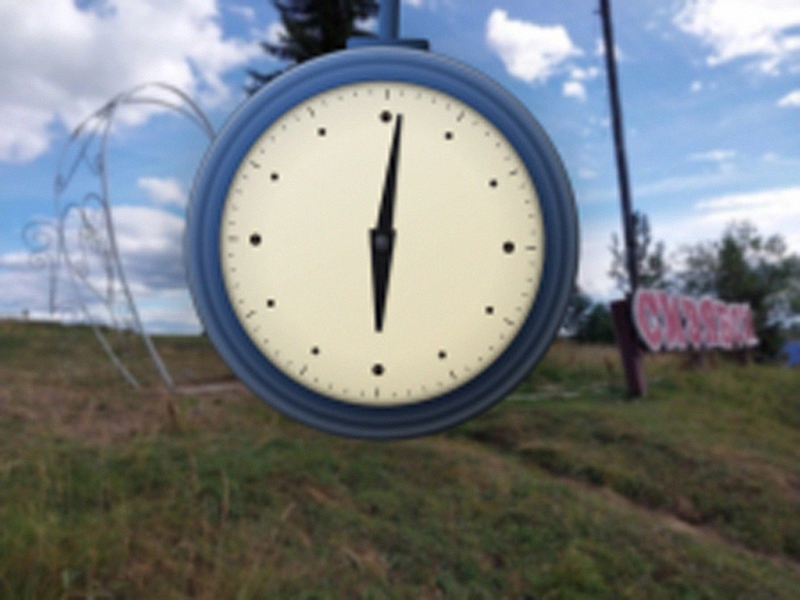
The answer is 6:01
